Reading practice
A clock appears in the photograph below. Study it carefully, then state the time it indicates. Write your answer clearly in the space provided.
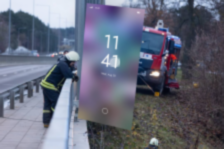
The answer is 11:41
